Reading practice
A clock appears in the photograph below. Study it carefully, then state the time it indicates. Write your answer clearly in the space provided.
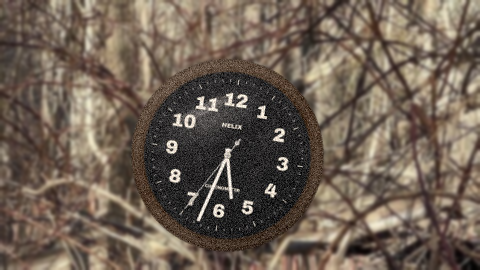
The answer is 5:32:35
